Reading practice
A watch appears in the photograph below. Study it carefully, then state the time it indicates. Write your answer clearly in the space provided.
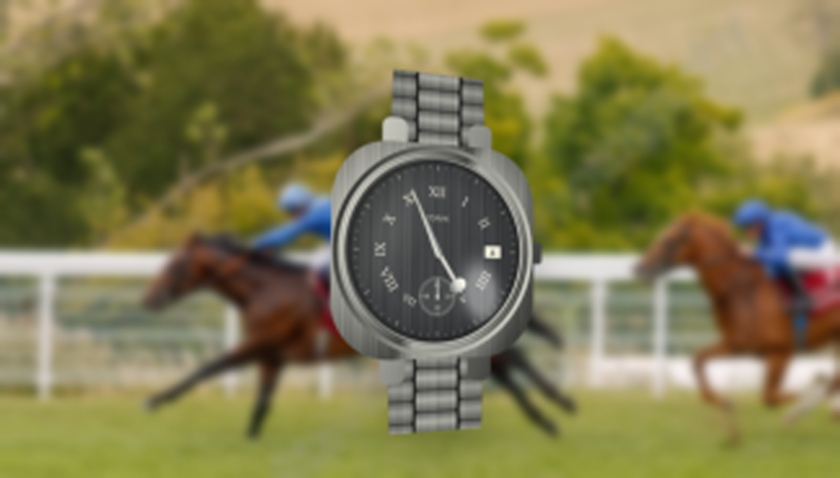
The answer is 4:56
